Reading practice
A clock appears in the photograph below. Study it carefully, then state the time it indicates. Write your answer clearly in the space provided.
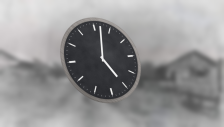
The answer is 5:02
